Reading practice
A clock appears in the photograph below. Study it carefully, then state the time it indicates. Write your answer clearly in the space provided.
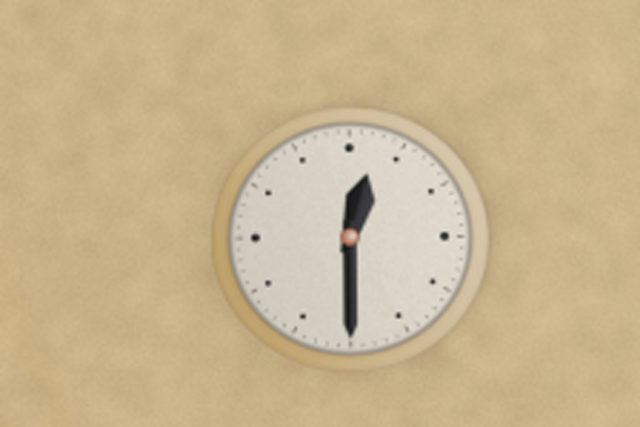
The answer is 12:30
